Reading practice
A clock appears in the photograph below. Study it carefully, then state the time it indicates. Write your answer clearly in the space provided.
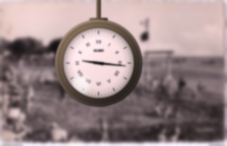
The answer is 9:16
